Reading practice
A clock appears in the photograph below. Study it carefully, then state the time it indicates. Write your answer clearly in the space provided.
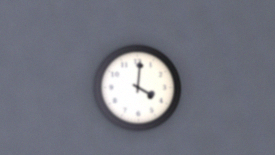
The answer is 4:01
